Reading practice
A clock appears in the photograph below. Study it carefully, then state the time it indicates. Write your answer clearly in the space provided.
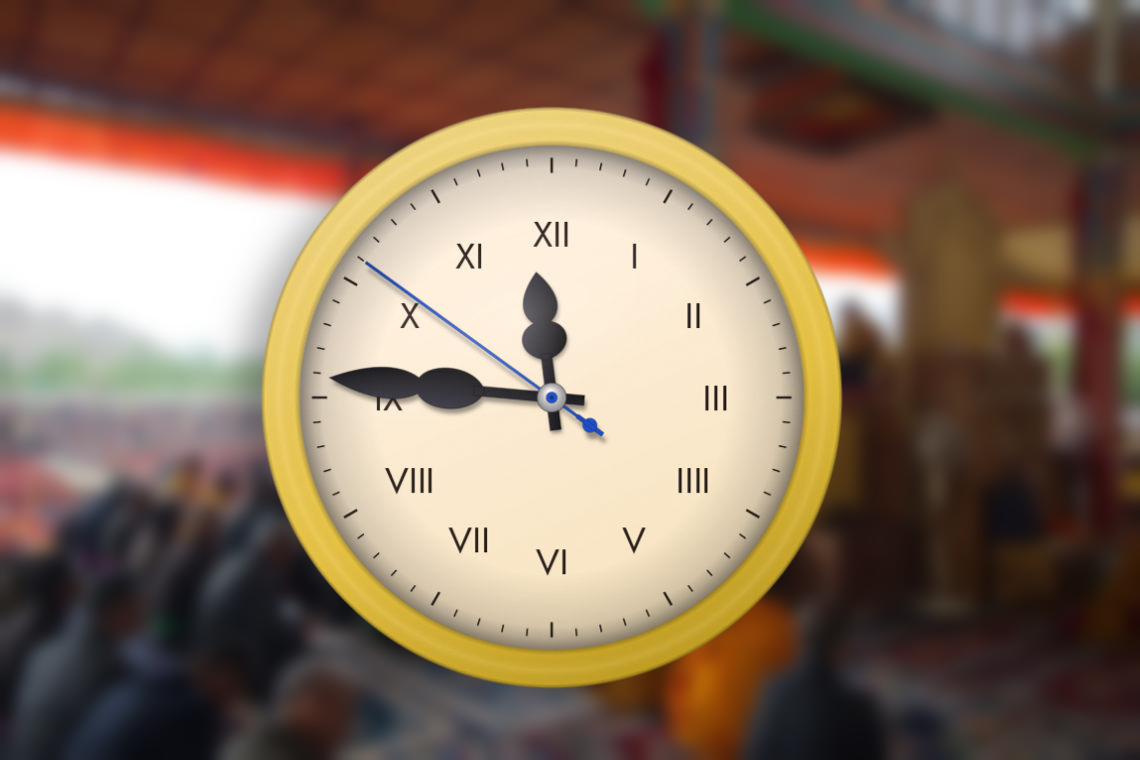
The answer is 11:45:51
